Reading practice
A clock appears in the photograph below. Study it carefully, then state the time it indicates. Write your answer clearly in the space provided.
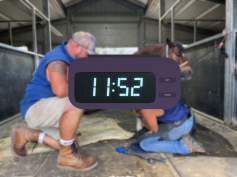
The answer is 11:52
